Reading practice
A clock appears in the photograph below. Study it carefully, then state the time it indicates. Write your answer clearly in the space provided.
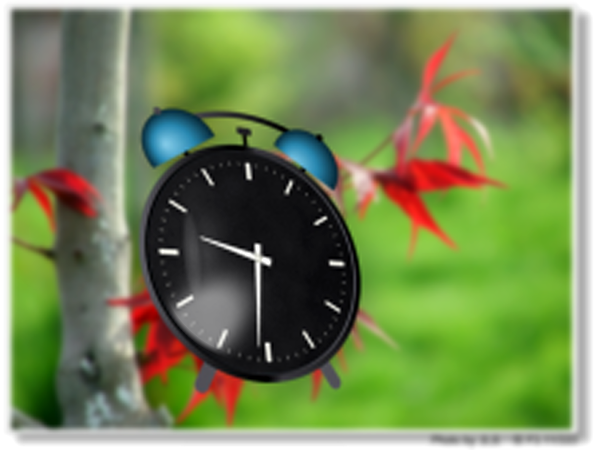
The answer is 9:31
